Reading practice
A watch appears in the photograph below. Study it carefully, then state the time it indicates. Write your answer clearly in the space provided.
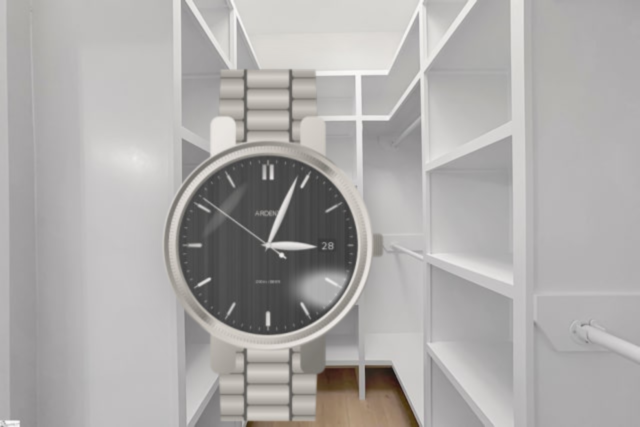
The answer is 3:03:51
